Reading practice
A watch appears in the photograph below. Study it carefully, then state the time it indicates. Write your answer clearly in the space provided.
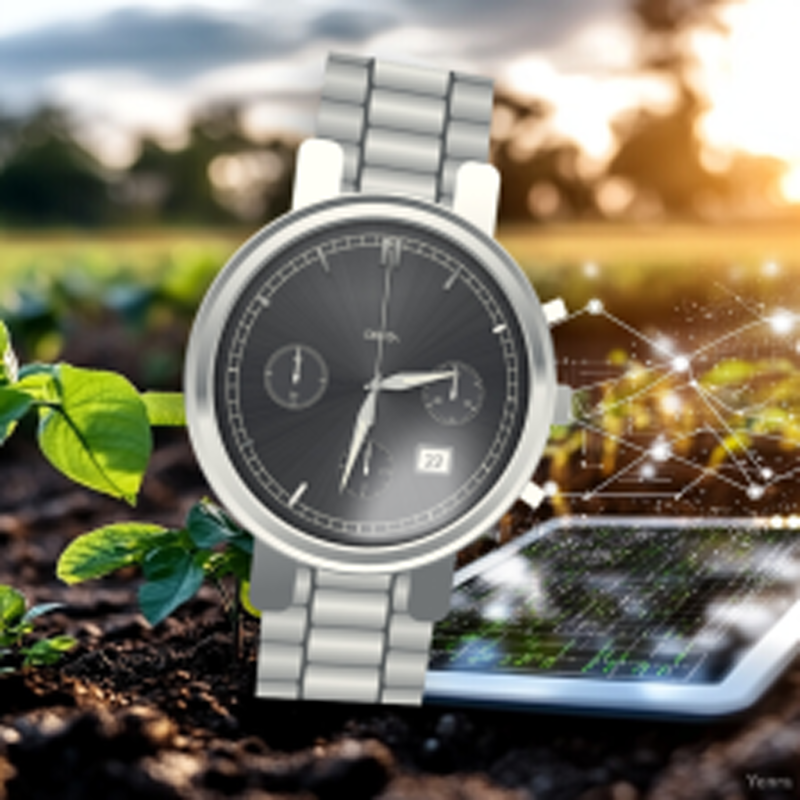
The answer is 2:32
